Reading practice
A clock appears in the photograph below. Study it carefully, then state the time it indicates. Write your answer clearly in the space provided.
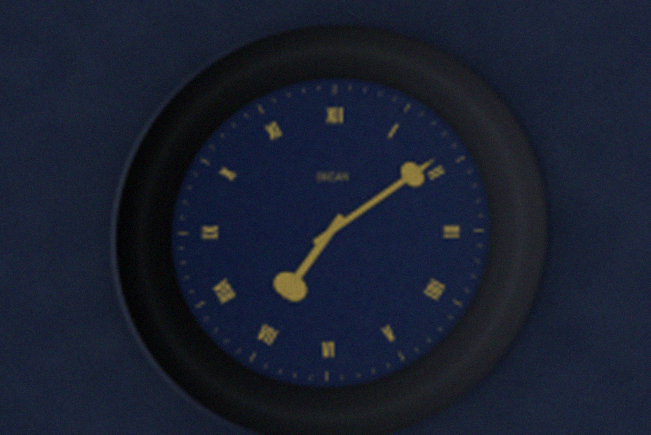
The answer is 7:09
